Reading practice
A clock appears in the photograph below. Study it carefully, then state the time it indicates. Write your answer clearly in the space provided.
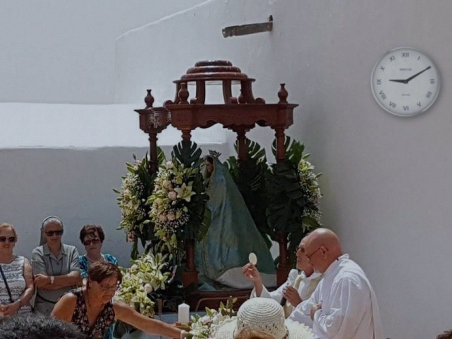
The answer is 9:10
